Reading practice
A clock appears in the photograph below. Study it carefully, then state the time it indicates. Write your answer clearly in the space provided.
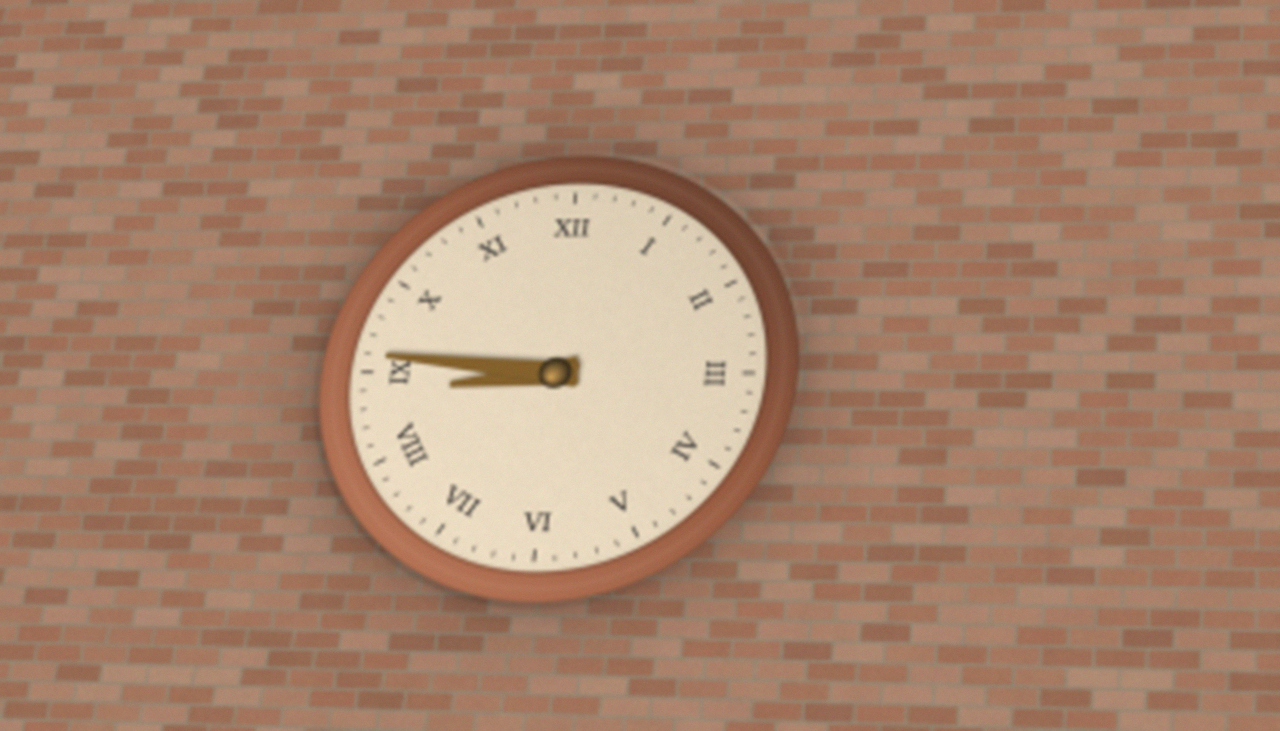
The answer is 8:46
